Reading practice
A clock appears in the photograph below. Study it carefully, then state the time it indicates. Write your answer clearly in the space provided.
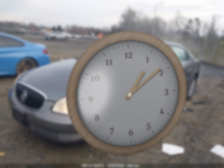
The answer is 1:09
